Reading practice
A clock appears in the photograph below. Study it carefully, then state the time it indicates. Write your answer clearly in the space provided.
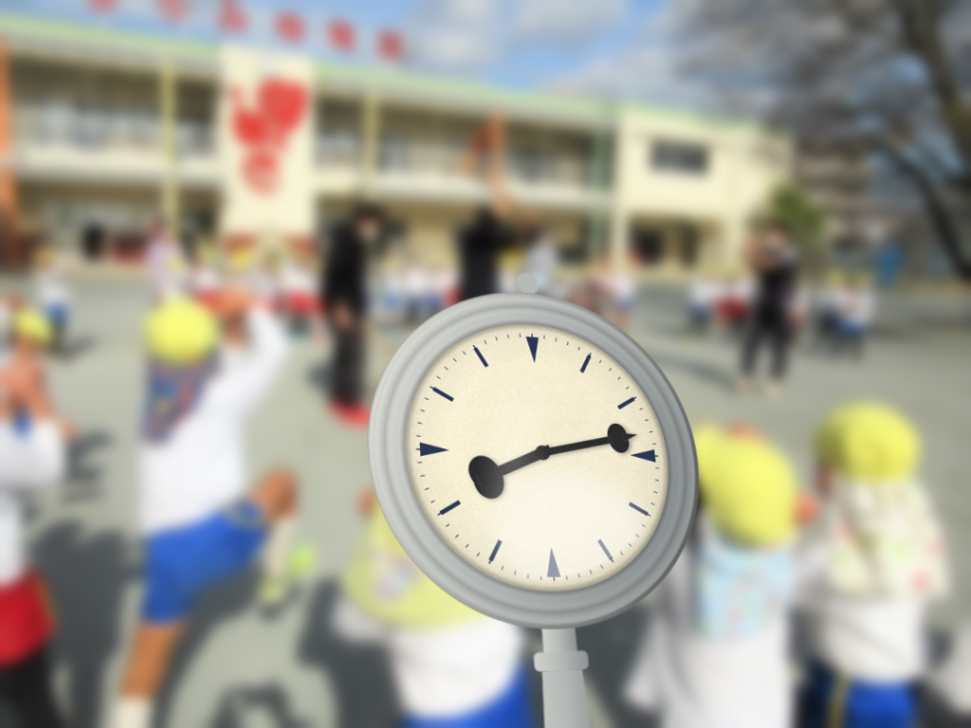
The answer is 8:13
